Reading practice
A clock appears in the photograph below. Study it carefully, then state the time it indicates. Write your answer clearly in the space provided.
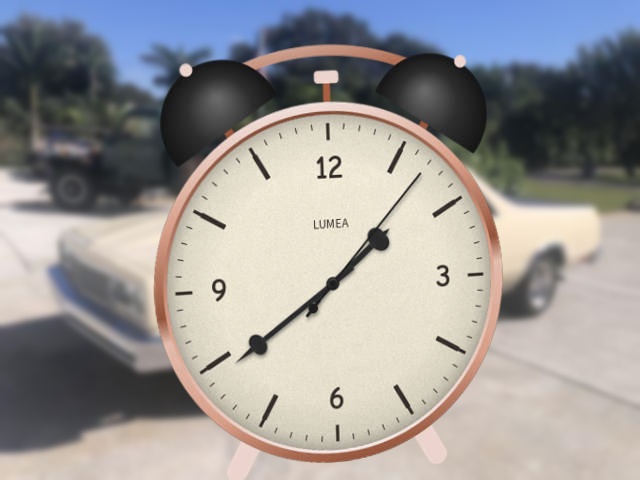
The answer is 1:39:07
